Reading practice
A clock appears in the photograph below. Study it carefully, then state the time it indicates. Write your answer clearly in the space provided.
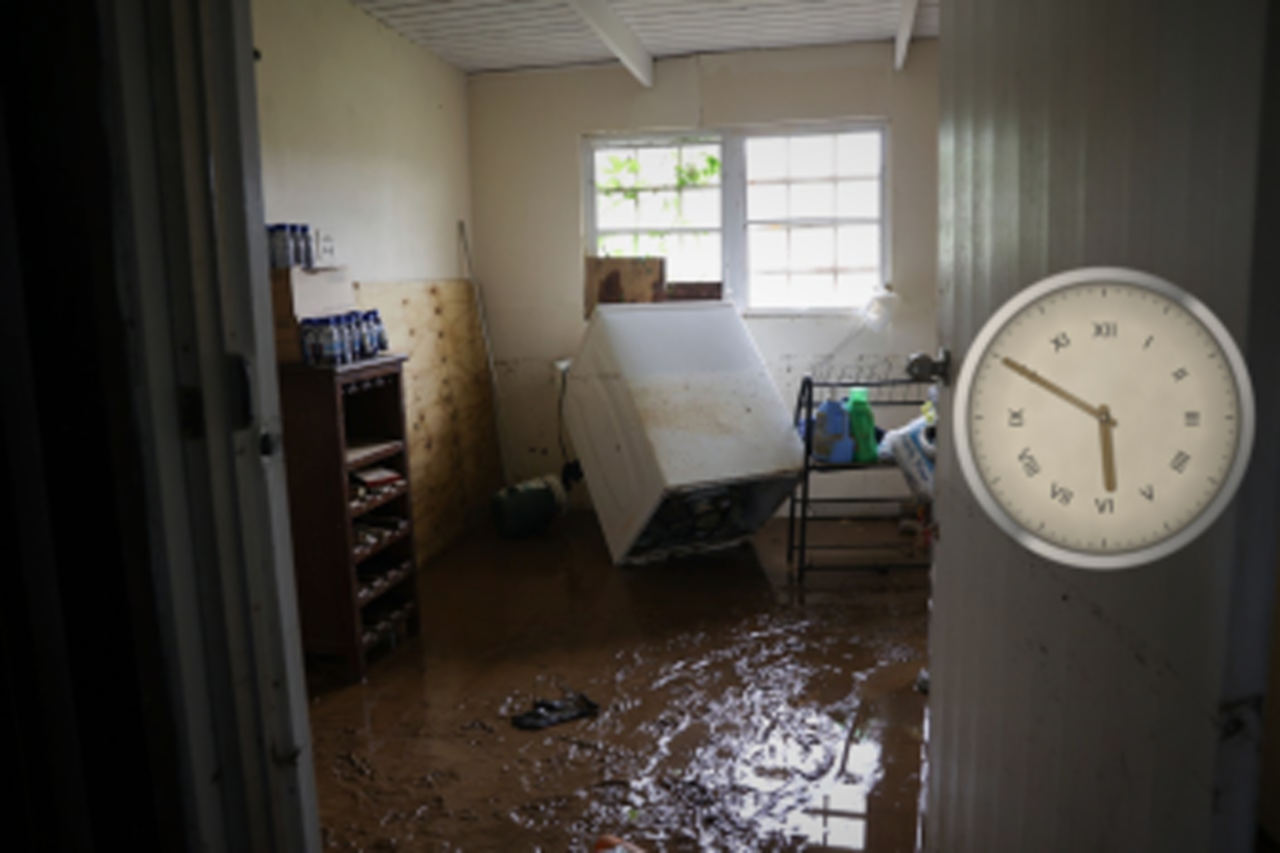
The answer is 5:50
